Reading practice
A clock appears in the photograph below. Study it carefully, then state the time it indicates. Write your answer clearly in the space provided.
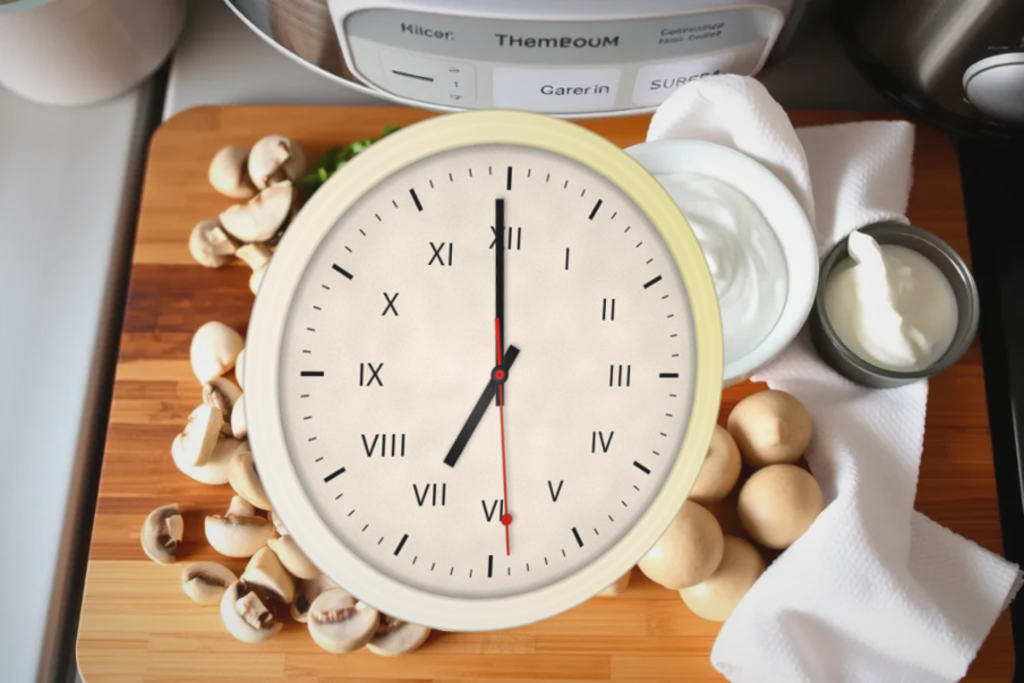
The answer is 6:59:29
